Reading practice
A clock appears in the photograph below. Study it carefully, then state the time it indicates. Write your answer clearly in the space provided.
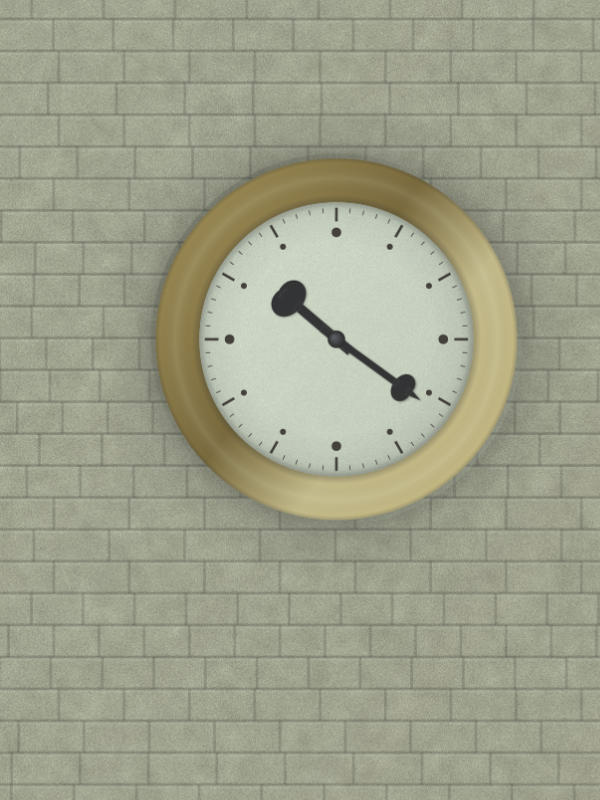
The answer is 10:21
